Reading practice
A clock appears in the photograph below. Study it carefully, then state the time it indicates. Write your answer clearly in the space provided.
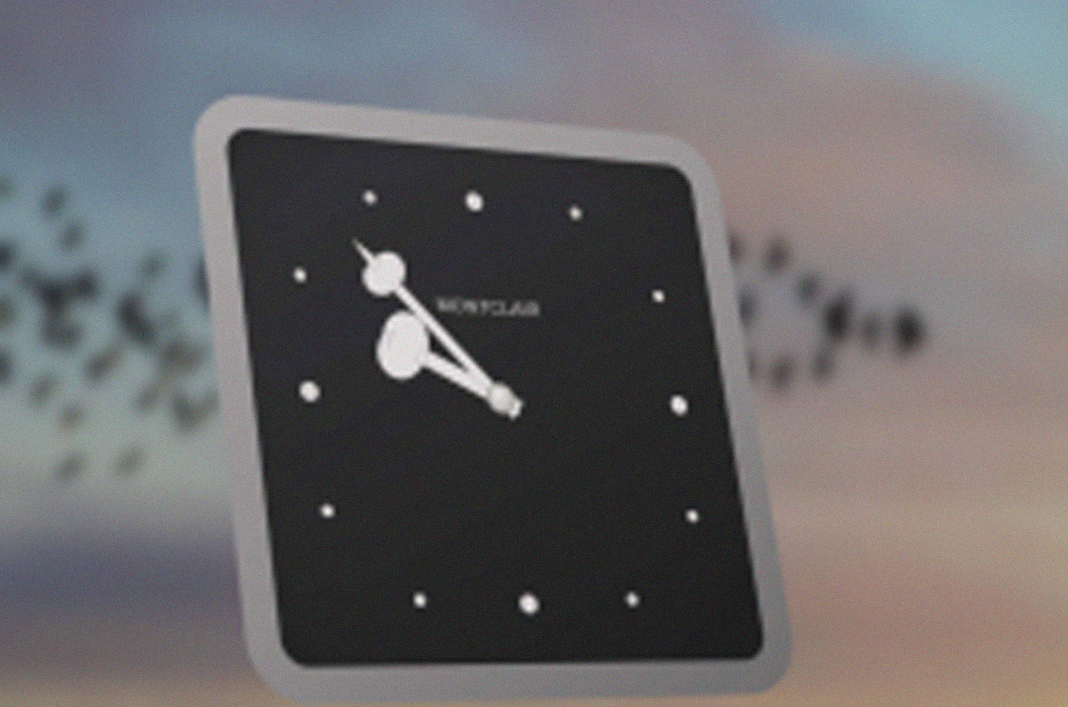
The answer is 9:53
